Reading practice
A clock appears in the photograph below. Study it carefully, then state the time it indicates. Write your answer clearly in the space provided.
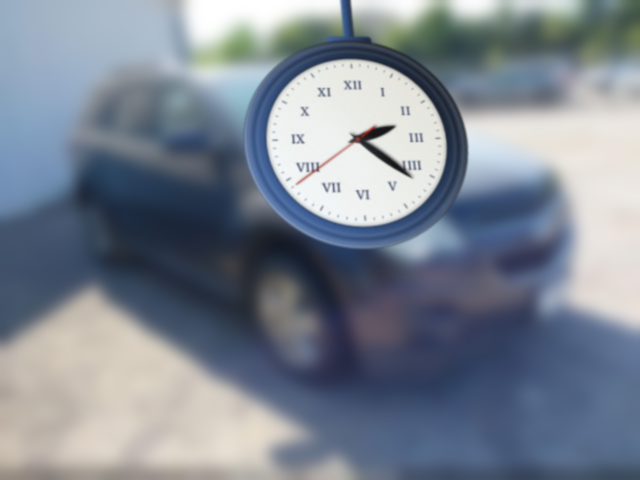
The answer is 2:21:39
